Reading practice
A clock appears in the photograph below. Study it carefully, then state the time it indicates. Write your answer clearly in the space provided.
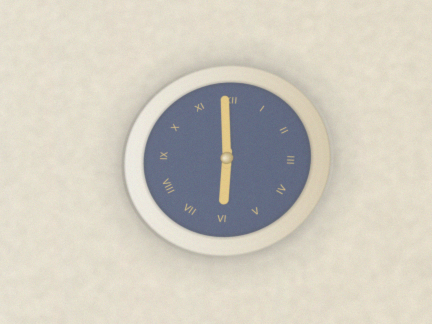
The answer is 5:59
